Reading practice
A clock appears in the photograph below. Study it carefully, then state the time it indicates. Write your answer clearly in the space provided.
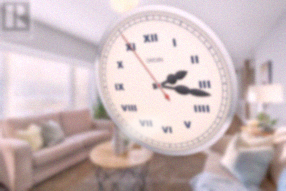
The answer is 2:16:55
